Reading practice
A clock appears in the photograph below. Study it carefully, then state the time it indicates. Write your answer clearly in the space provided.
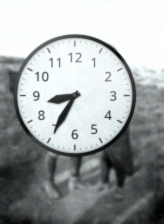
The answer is 8:35
